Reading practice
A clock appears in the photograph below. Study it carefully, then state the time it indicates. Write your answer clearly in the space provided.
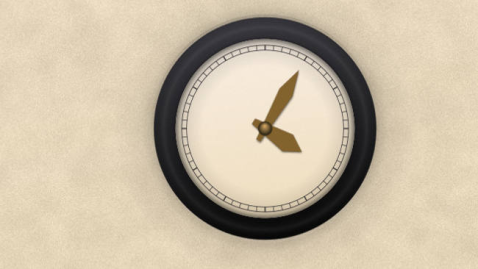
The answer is 4:05
